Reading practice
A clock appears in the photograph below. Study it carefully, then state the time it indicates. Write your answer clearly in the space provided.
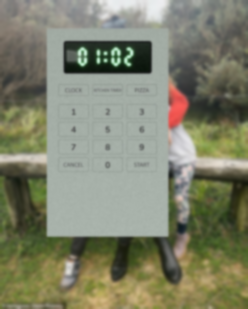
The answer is 1:02
